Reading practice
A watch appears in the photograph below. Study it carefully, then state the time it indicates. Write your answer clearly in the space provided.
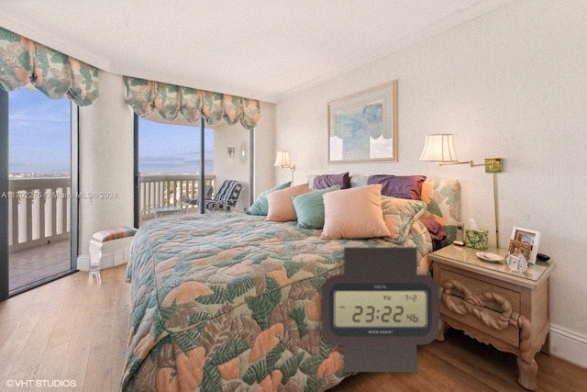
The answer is 23:22:46
